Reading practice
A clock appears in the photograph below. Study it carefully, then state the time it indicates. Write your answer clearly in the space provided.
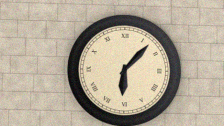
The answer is 6:07
